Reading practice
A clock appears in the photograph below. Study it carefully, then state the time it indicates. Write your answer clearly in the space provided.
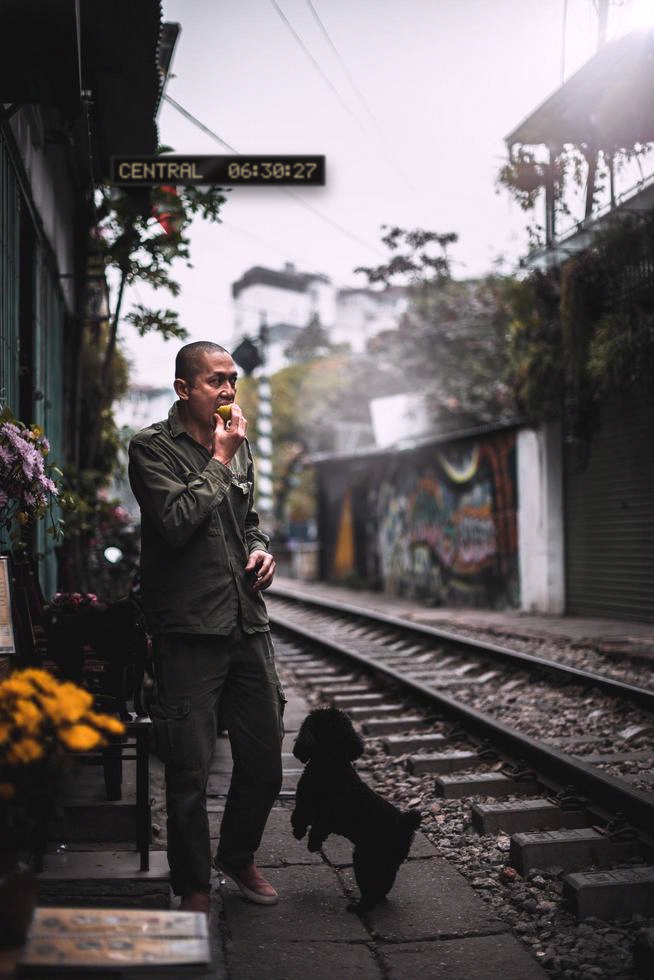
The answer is 6:30:27
